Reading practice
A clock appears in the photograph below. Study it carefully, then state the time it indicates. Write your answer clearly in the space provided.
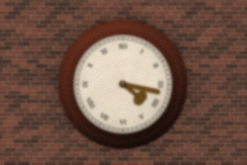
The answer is 4:17
